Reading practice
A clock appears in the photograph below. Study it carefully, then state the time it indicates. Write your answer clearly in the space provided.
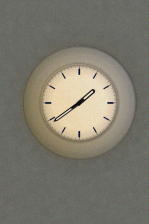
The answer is 1:39
